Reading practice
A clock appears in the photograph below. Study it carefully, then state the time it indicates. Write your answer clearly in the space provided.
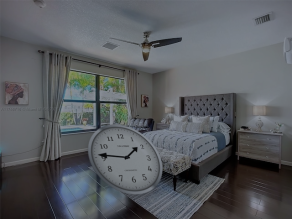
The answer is 1:46
